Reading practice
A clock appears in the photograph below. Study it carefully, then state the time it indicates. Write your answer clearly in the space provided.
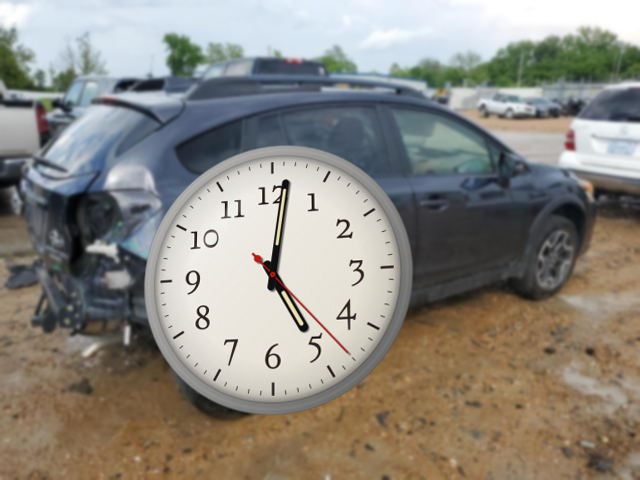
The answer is 5:01:23
